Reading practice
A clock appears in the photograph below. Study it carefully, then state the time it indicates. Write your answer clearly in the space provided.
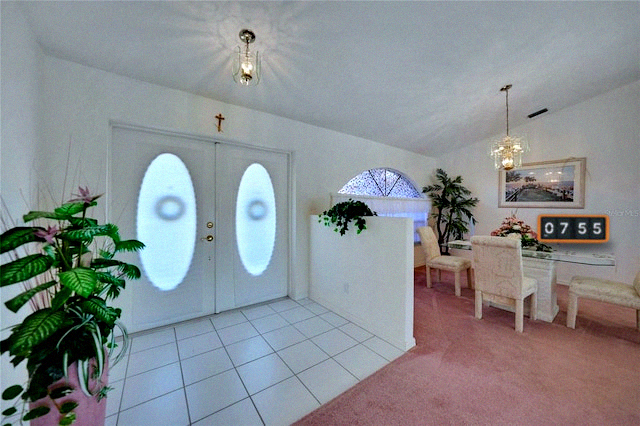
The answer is 7:55
